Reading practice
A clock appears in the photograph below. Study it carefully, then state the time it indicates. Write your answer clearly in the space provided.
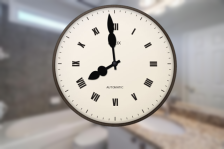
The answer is 7:59
